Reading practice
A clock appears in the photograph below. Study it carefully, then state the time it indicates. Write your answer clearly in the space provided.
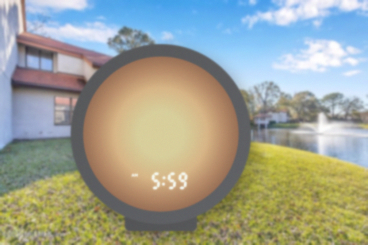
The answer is 5:59
